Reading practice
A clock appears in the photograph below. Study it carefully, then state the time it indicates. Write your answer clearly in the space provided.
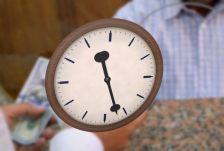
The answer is 11:27
